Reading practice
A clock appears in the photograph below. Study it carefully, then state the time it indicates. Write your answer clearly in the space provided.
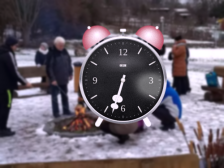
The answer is 6:33
